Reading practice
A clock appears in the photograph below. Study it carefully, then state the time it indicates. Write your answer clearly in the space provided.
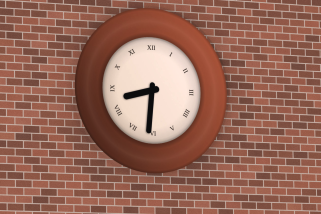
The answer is 8:31
